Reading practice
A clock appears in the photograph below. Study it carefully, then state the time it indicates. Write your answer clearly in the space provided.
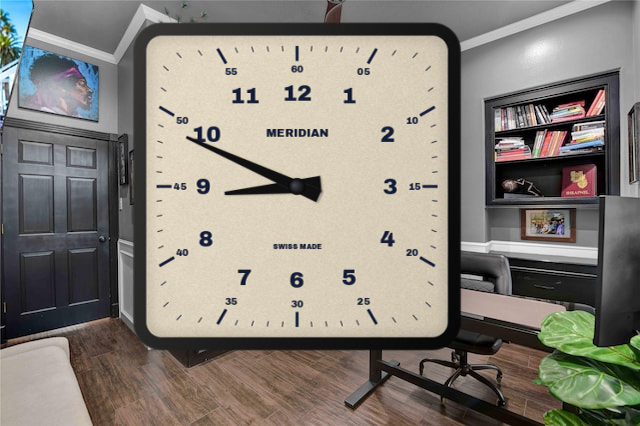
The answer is 8:49
